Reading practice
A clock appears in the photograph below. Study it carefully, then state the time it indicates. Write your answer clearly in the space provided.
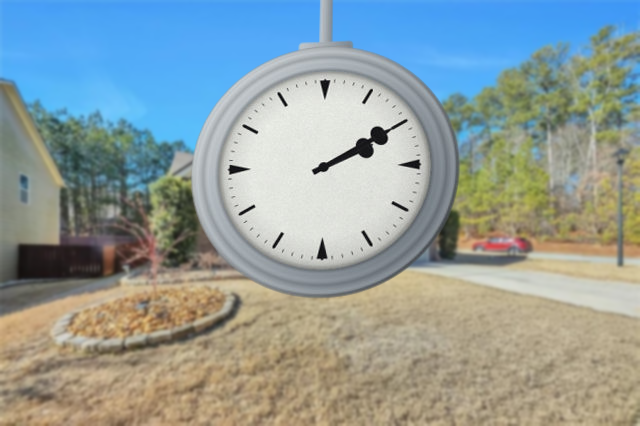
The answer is 2:10
